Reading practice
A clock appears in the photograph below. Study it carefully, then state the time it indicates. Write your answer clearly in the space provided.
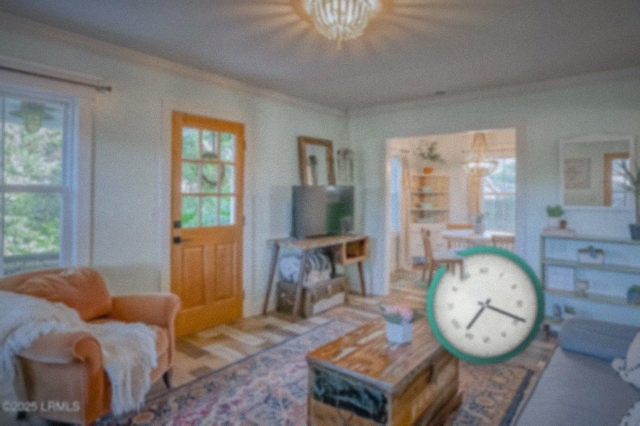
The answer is 7:19
